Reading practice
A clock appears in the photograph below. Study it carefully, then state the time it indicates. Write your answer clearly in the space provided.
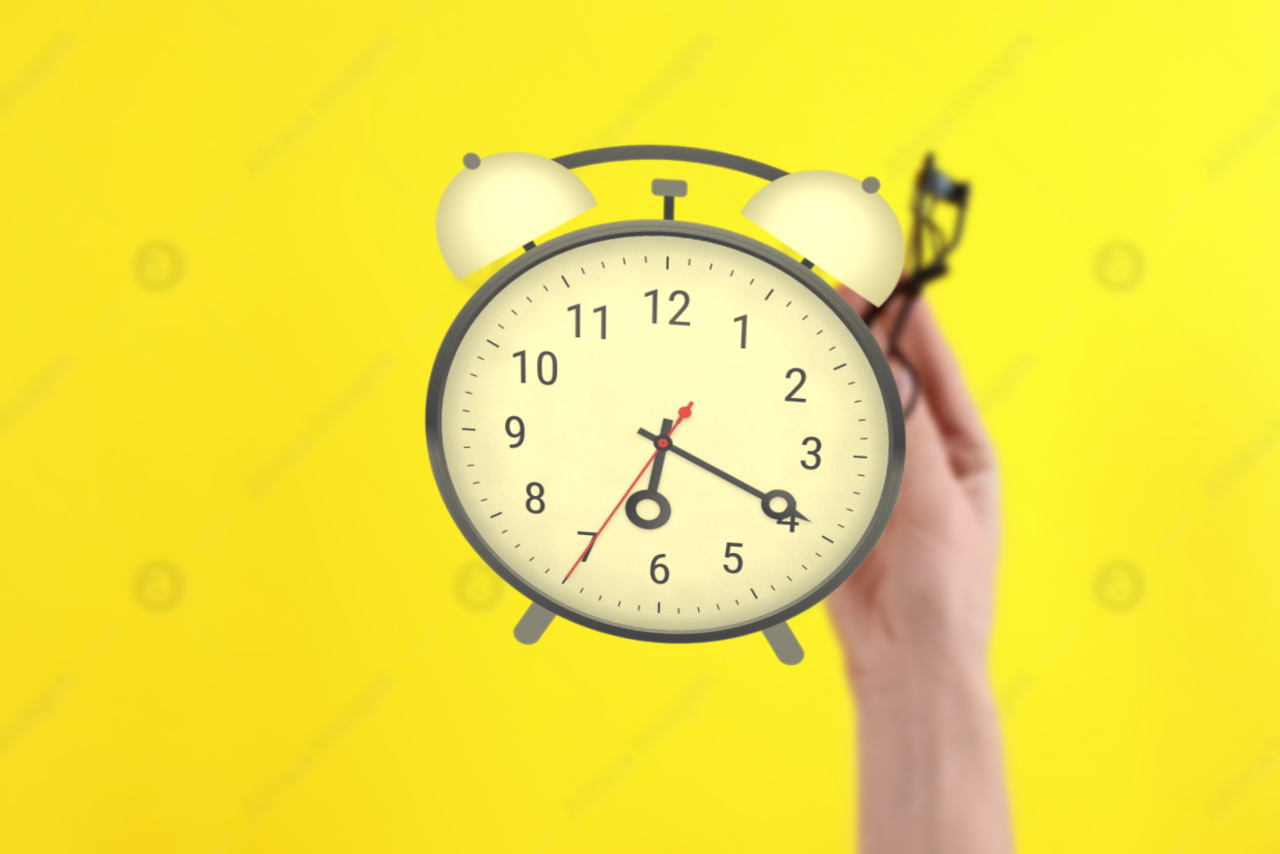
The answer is 6:19:35
